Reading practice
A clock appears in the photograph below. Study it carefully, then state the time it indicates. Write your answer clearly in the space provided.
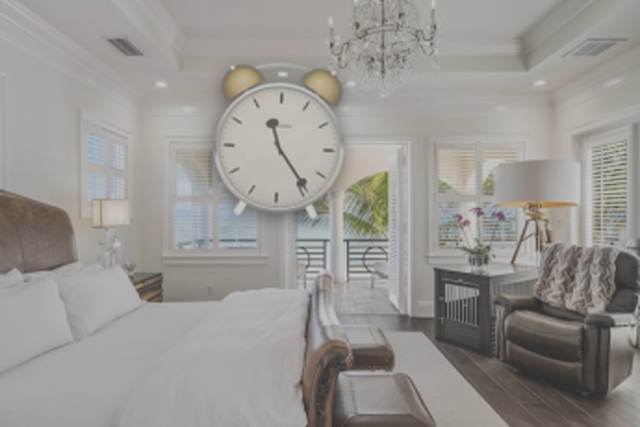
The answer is 11:24
